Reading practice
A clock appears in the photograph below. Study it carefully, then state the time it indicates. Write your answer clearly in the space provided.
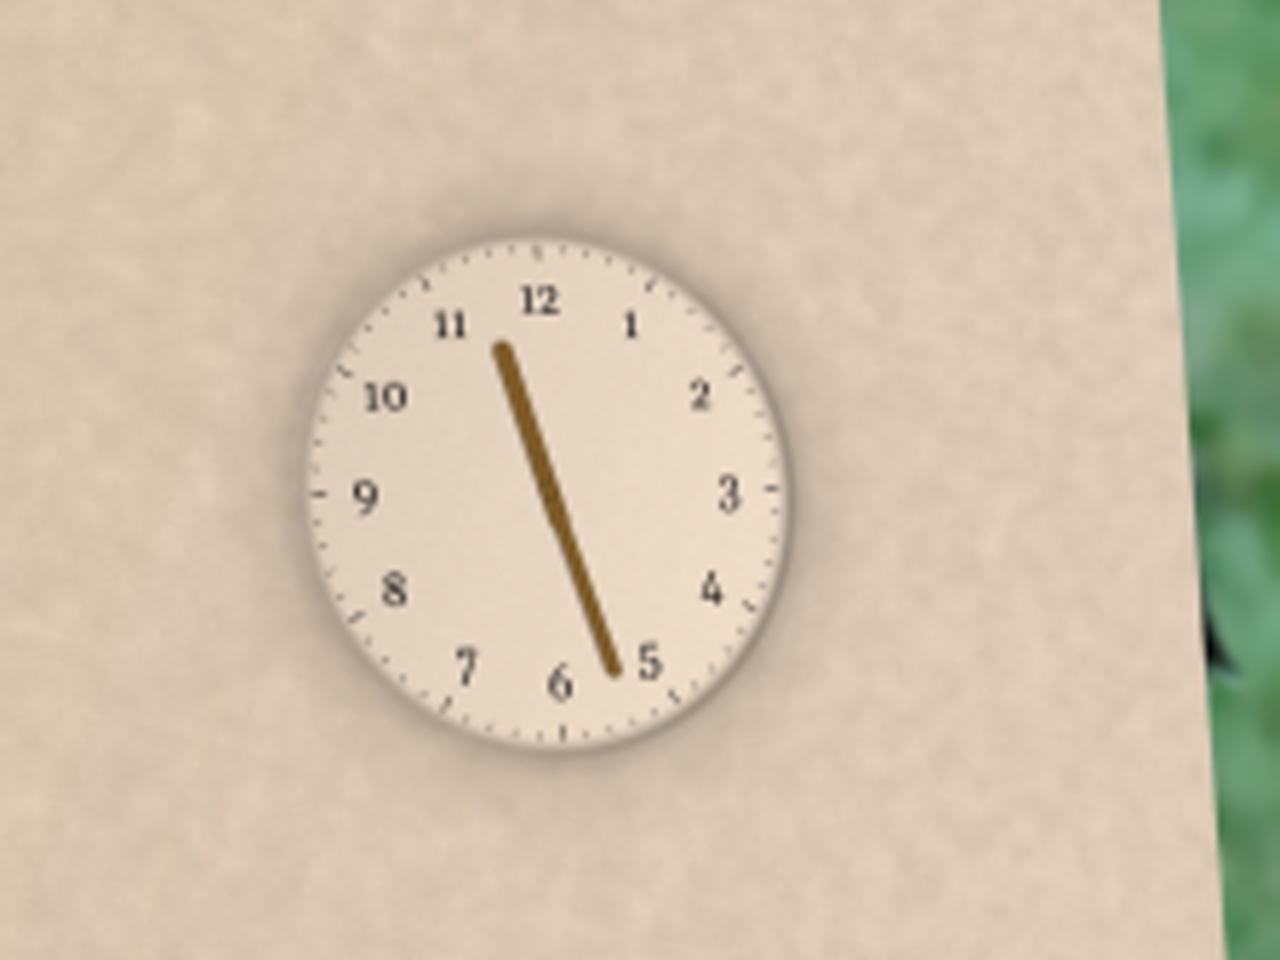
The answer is 11:27
